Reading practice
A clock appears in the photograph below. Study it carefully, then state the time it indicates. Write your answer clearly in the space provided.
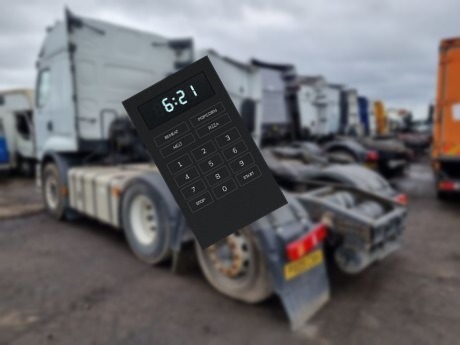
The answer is 6:21
